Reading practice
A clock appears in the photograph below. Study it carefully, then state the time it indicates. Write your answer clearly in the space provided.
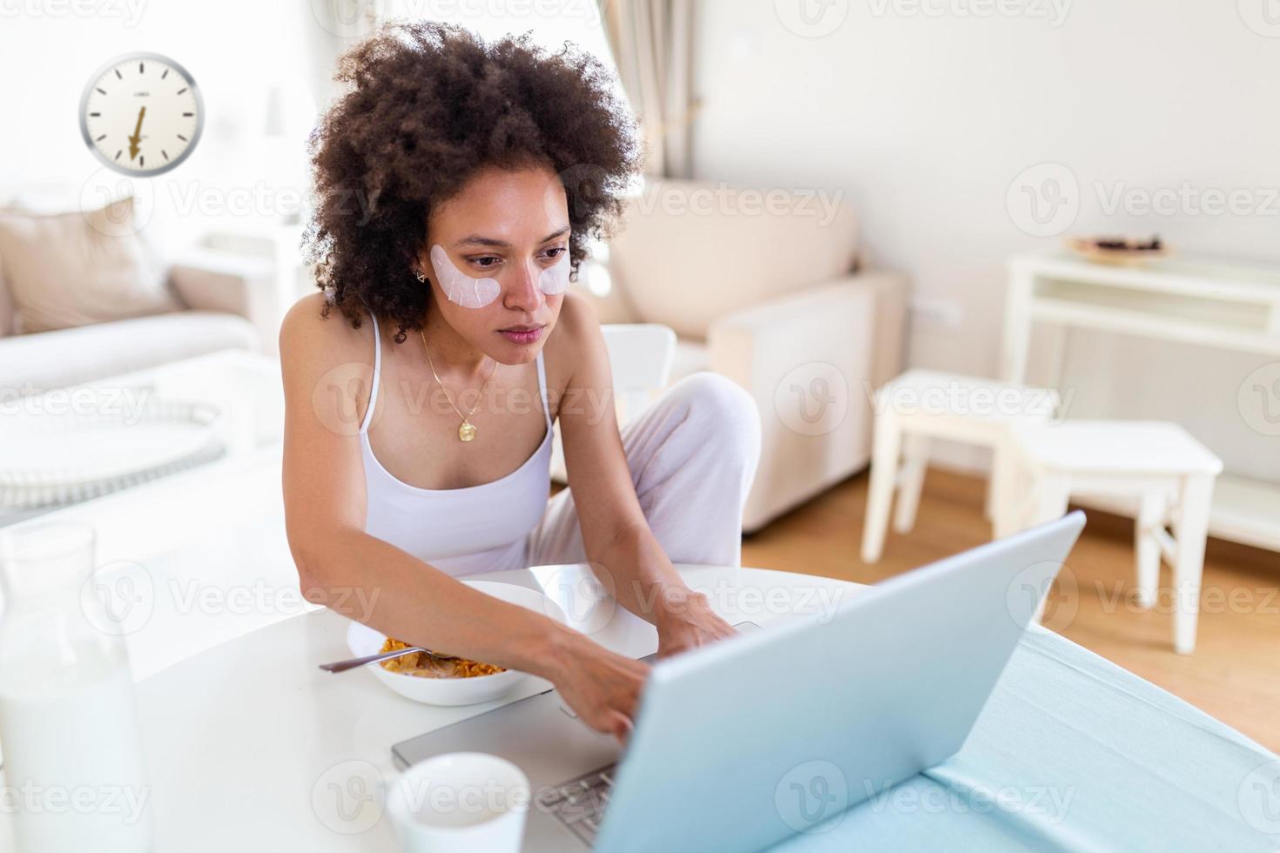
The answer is 6:32
